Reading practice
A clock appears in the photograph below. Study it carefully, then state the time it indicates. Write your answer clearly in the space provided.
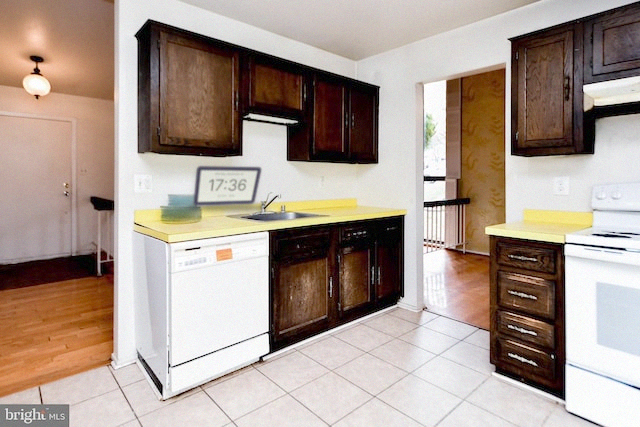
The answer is 17:36
